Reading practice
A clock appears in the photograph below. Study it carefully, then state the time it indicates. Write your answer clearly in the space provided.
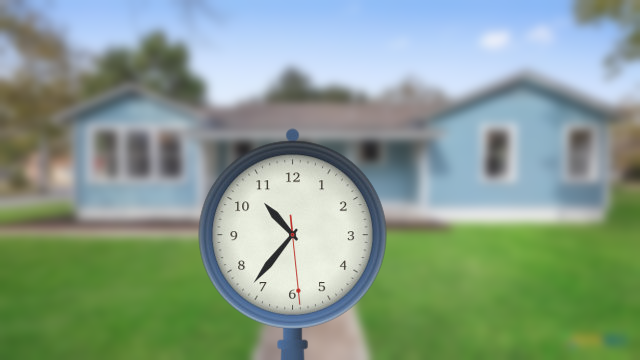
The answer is 10:36:29
